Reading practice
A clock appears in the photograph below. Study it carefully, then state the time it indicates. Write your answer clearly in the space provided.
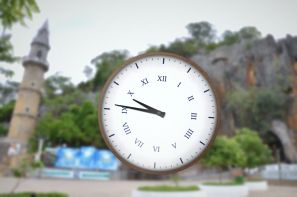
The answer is 9:46
